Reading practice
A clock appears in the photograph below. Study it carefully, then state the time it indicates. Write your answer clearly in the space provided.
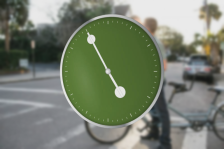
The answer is 4:55
